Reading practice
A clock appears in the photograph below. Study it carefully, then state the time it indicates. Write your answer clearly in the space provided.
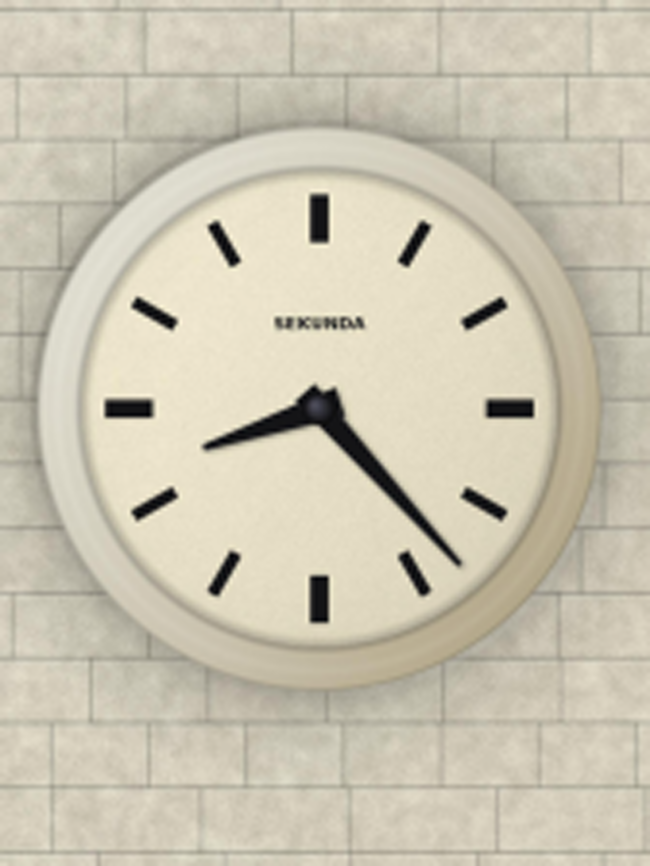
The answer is 8:23
